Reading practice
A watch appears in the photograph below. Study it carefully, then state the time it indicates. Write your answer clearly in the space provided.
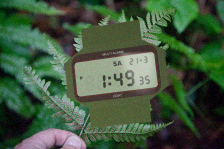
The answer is 1:49:35
